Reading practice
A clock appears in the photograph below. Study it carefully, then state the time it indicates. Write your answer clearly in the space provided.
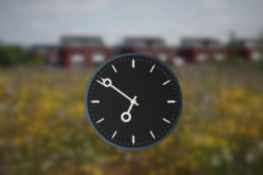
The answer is 6:51
